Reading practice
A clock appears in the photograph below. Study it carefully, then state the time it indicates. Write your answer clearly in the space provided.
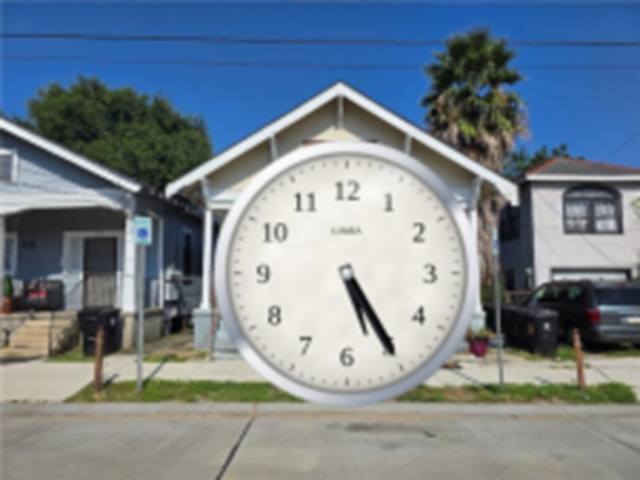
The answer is 5:25
